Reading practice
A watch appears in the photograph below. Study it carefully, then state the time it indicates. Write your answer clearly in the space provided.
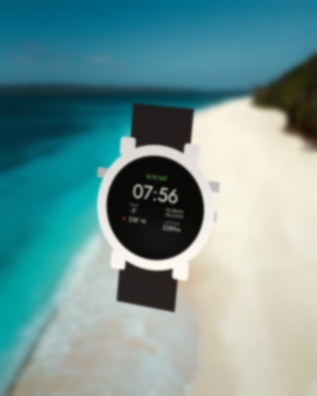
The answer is 7:56
